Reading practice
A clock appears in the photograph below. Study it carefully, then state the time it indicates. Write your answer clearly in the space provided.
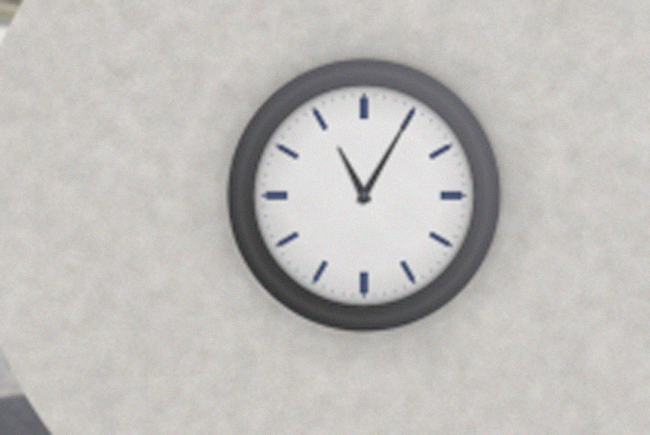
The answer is 11:05
